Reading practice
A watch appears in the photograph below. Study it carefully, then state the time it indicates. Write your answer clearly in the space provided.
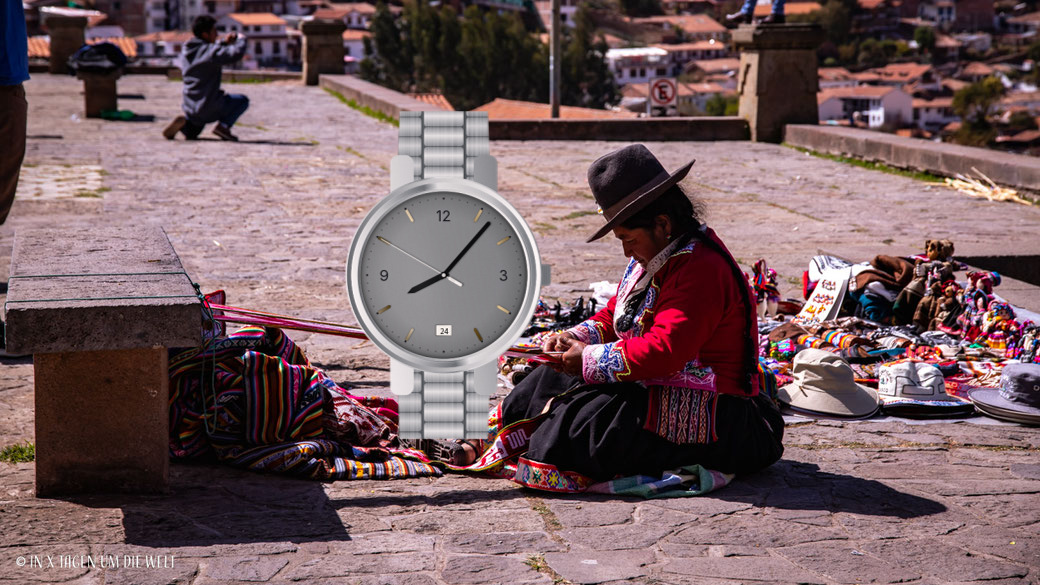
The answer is 8:06:50
